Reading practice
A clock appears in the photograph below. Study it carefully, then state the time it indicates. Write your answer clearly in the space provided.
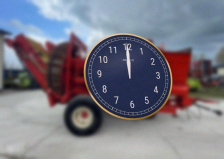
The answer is 12:00
